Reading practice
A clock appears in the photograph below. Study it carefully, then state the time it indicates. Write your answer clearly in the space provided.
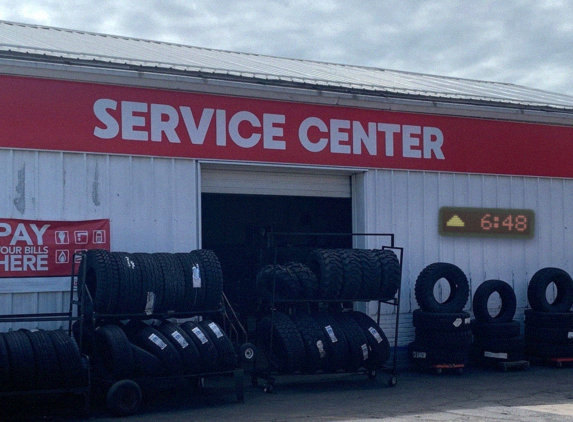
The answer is 6:48
